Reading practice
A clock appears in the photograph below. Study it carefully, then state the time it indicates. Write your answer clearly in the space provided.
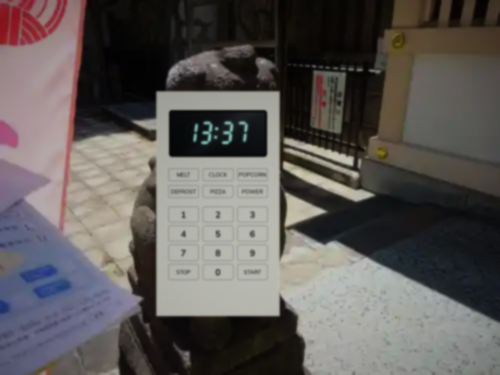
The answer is 13:37
